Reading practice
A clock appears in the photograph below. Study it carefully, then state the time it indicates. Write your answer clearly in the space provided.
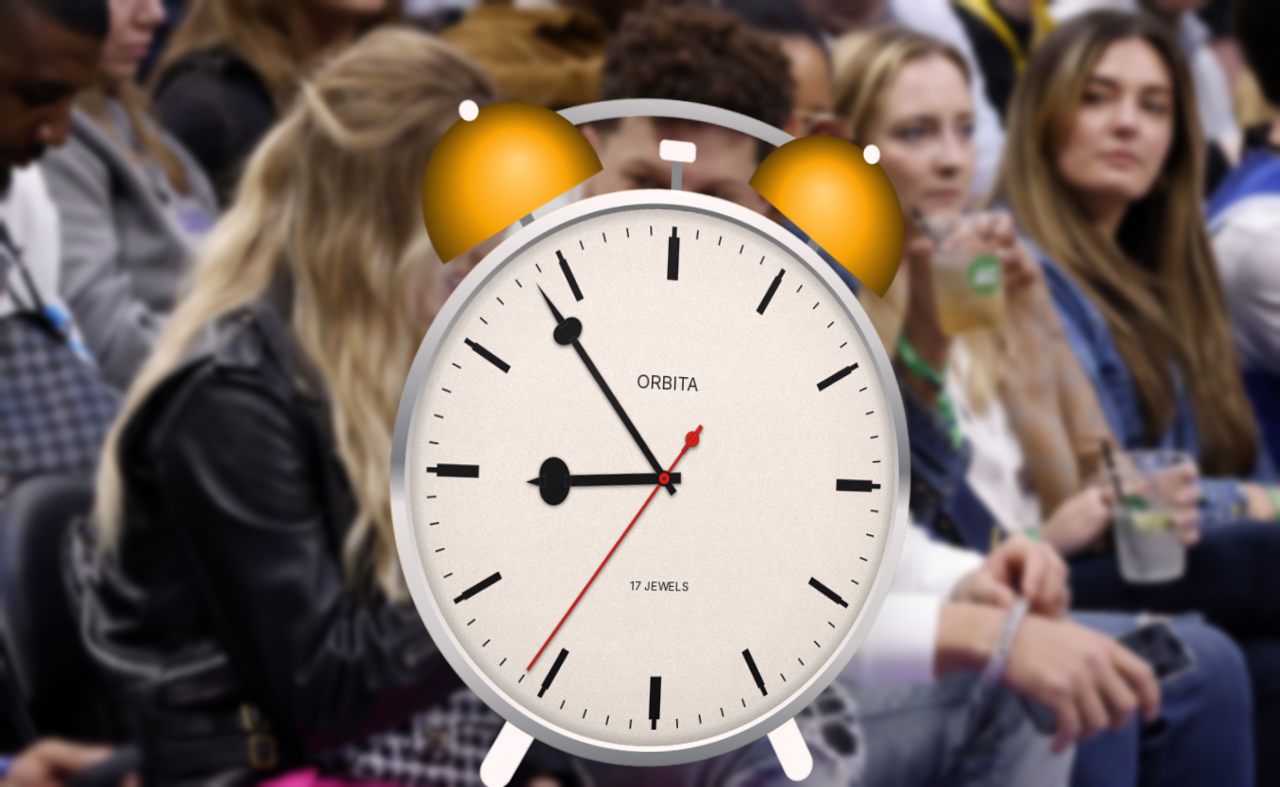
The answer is 8:53:36
